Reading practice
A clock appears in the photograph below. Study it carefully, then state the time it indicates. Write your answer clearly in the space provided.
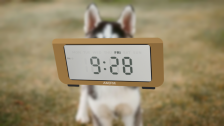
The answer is 9:28
